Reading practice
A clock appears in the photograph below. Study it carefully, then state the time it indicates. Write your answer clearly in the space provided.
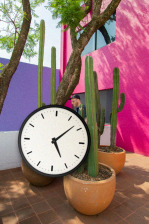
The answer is 5:08
